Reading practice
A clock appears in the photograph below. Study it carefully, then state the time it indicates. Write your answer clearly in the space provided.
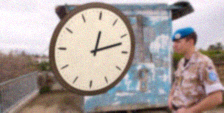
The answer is 12:12
